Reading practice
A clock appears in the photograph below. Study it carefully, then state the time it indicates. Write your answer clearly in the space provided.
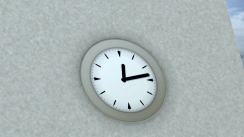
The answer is 12:13
